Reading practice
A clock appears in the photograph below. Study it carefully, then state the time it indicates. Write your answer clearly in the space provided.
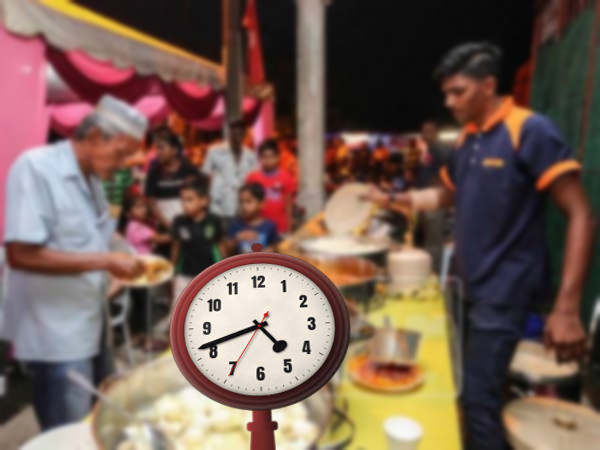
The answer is 4:41:35
